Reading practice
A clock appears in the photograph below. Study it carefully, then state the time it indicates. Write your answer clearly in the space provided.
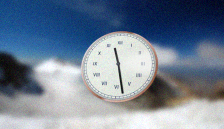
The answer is 11:28
